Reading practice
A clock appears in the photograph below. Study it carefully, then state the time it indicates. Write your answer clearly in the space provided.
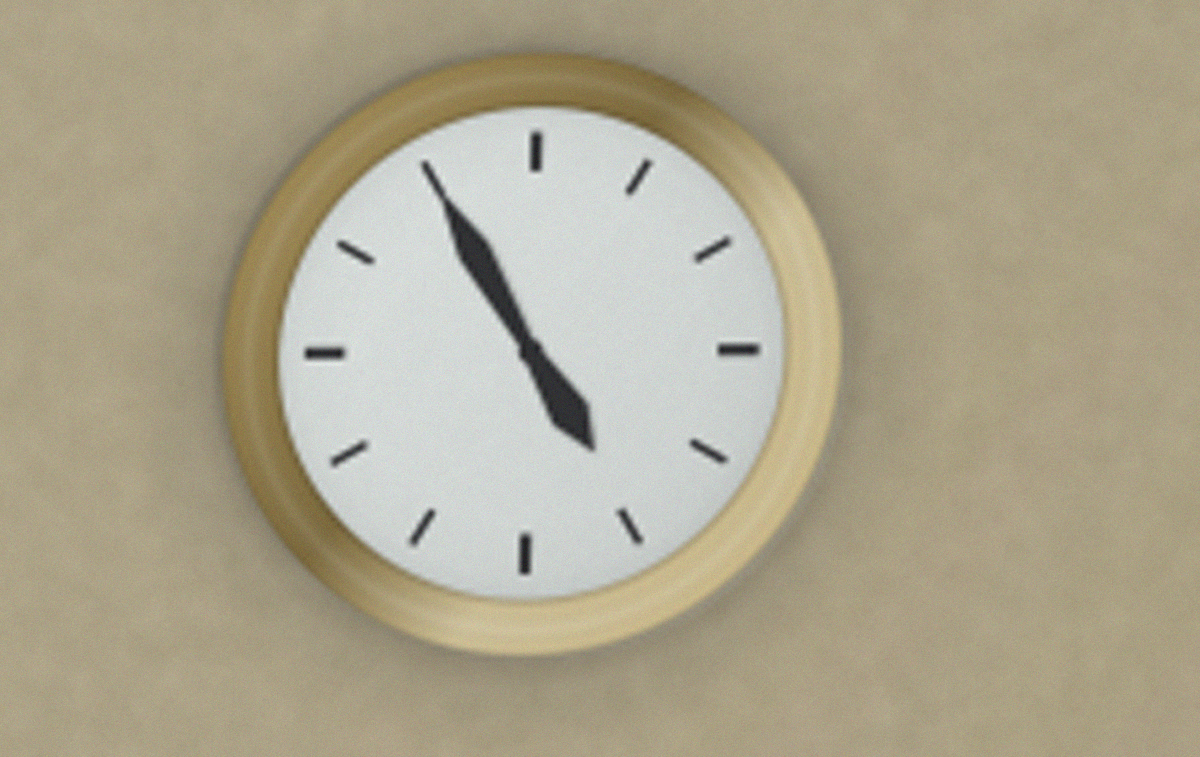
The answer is 4:55
